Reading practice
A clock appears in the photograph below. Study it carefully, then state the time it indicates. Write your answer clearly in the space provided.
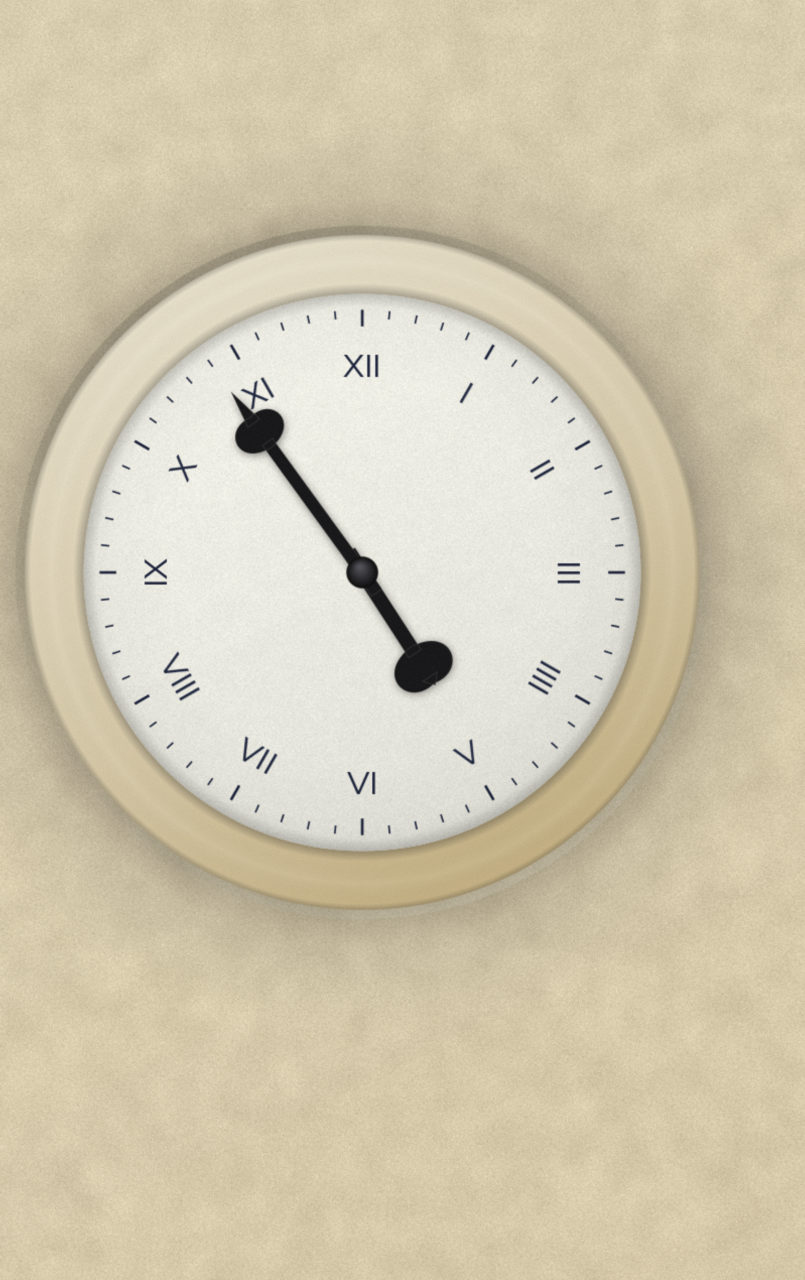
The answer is 4:54
